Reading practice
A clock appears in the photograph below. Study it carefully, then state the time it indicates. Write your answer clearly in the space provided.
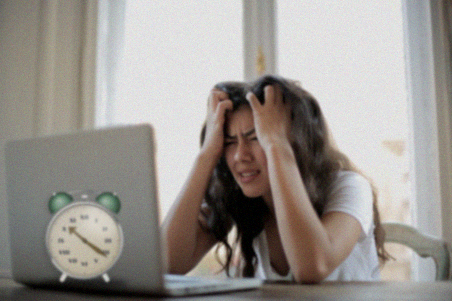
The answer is 10:21
